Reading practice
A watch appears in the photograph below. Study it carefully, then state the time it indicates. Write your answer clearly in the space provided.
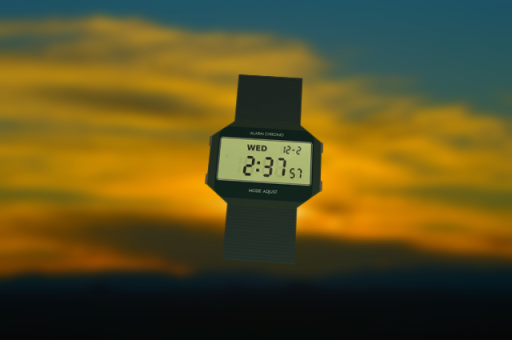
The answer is 2:37:57
